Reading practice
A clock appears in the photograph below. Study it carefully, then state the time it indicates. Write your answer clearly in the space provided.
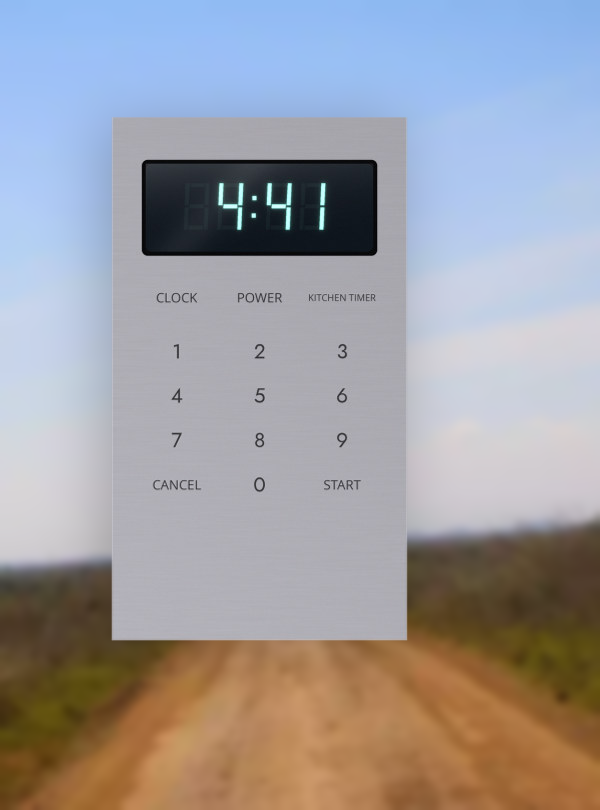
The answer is 4:41
